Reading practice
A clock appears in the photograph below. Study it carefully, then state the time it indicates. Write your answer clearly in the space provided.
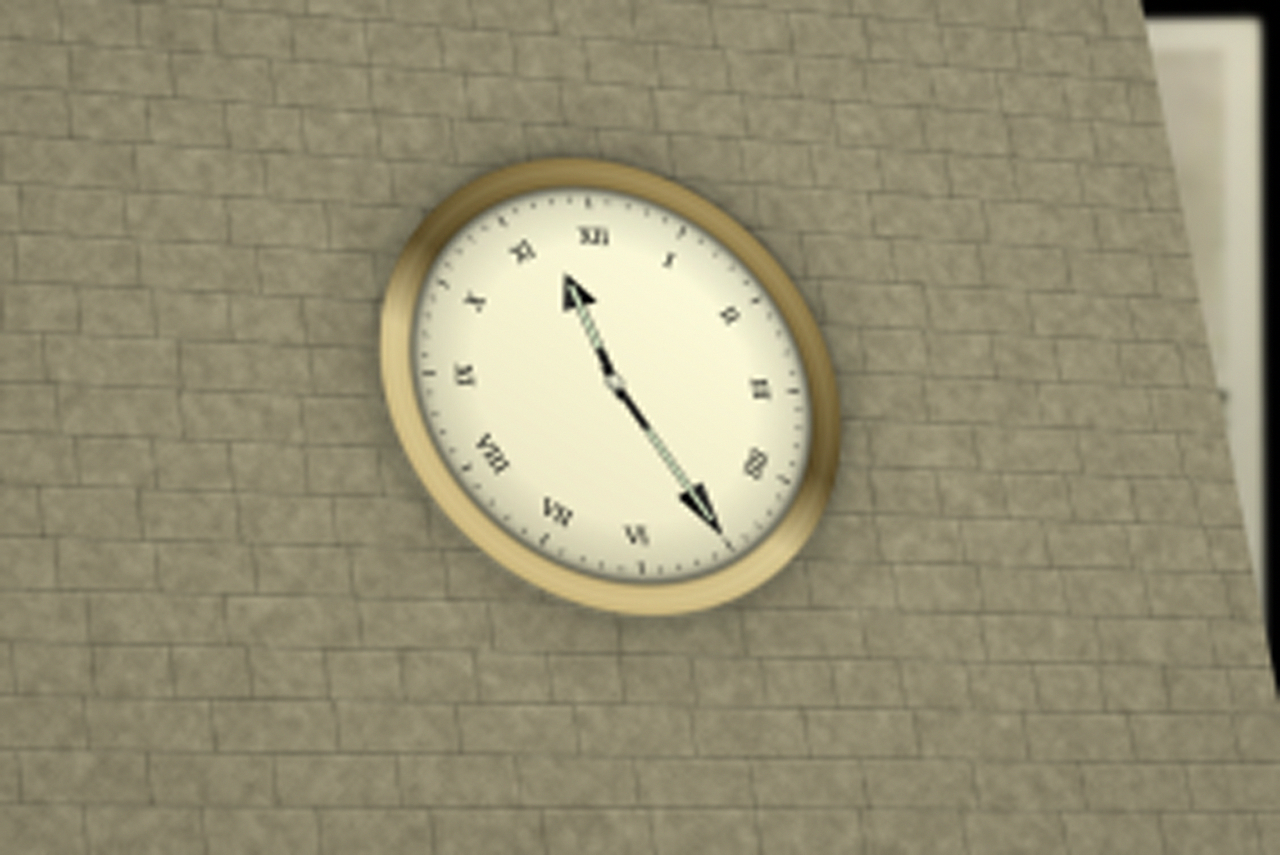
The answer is 11:25
